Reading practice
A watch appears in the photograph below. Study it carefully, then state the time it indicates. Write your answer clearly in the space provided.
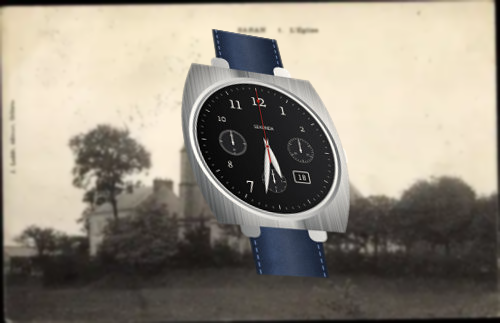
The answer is 5:32
